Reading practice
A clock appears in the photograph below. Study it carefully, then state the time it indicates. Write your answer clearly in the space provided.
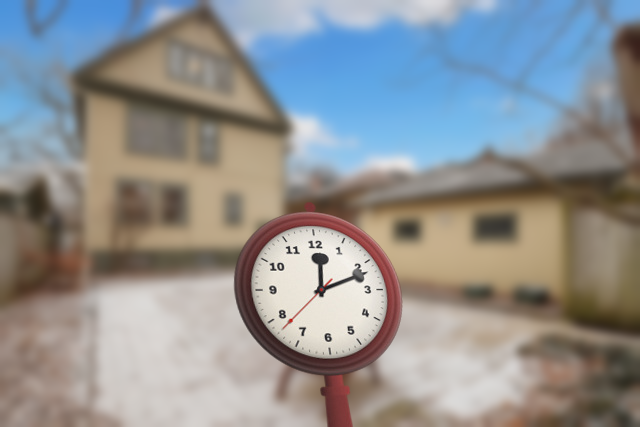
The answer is 12:11:38
